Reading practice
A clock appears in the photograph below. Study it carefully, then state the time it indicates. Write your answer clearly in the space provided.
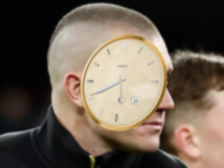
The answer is 5:41
